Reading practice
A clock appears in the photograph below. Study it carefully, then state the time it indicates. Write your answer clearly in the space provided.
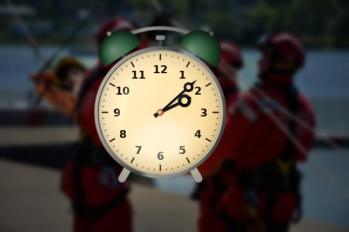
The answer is 2:08
